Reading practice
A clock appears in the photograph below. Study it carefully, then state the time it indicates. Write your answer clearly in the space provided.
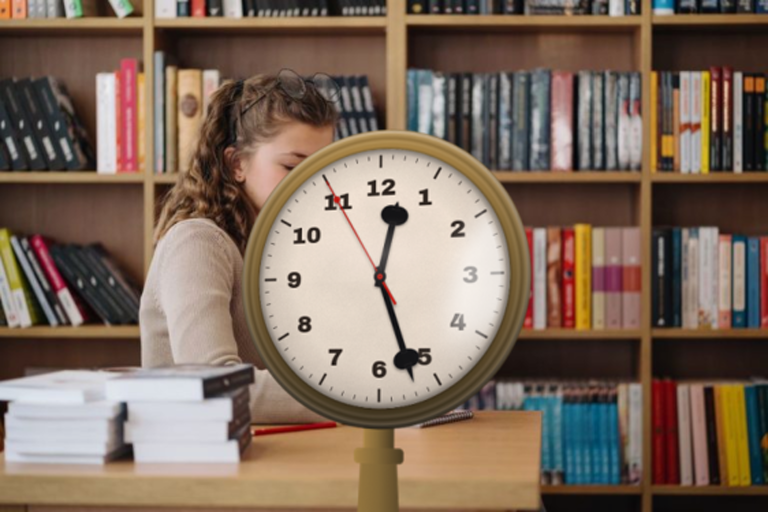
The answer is 12:26:55
